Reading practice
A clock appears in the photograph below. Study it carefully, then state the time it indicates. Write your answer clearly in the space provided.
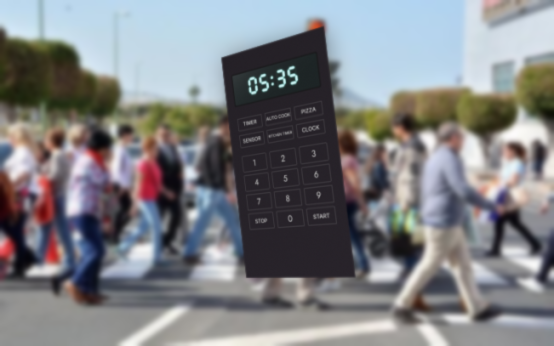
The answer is 5:35
